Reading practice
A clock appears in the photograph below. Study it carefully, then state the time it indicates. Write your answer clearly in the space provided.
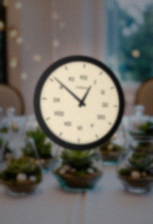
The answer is 12:51
